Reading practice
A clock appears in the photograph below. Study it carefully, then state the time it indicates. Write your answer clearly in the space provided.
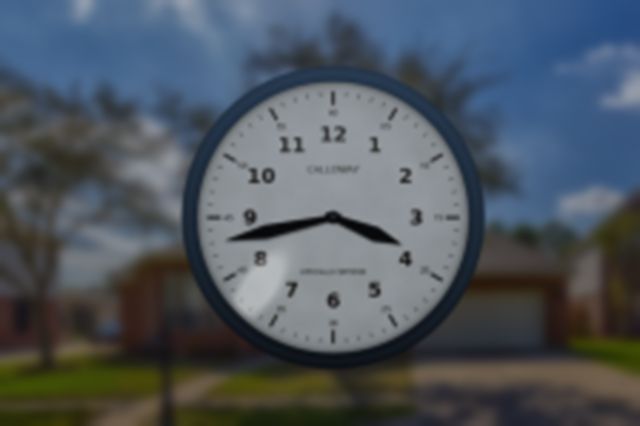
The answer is 3:43
